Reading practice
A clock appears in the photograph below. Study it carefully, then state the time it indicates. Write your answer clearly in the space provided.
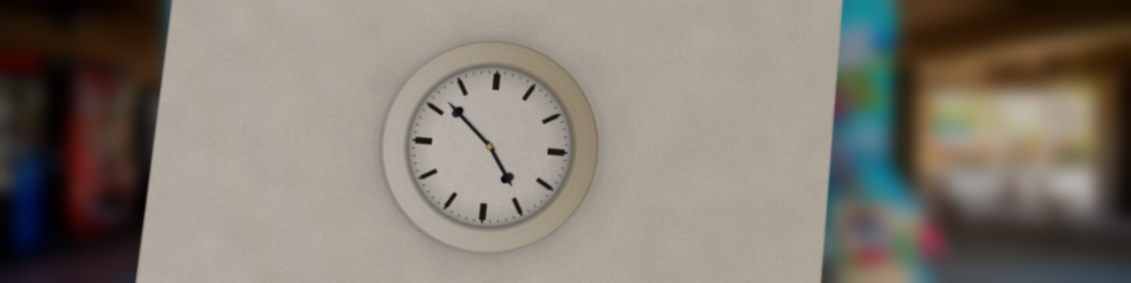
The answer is 4:52
